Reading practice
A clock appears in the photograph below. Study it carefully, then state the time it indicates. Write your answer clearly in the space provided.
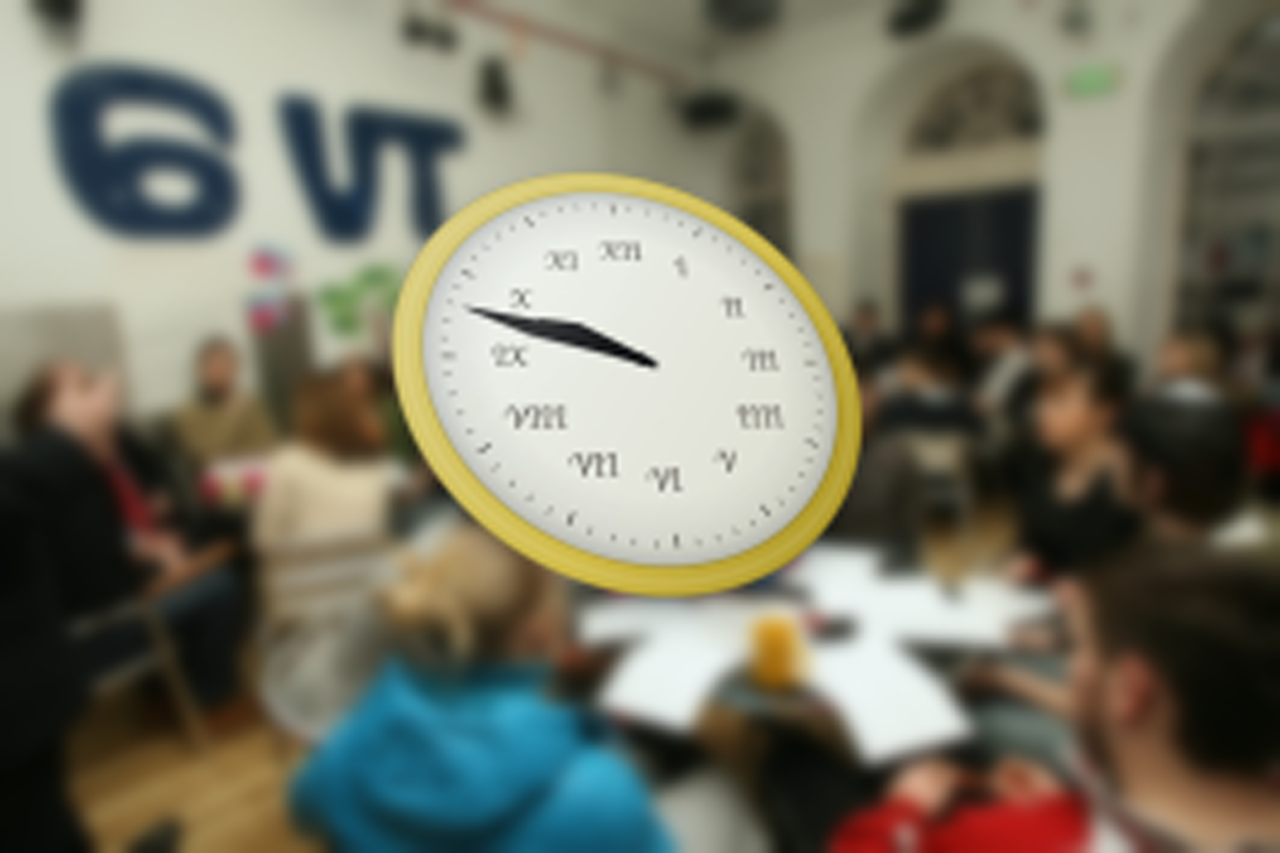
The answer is 9:48
